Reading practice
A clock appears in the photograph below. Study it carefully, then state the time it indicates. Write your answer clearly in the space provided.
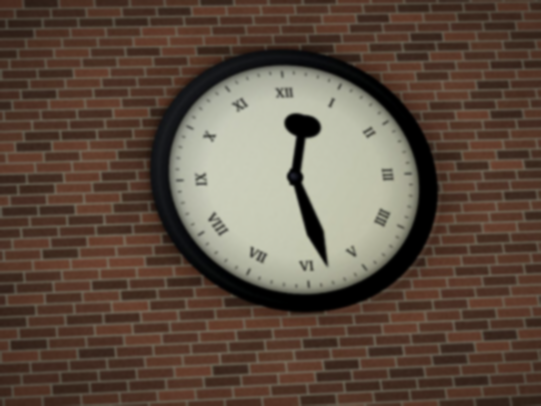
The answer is 12:28
